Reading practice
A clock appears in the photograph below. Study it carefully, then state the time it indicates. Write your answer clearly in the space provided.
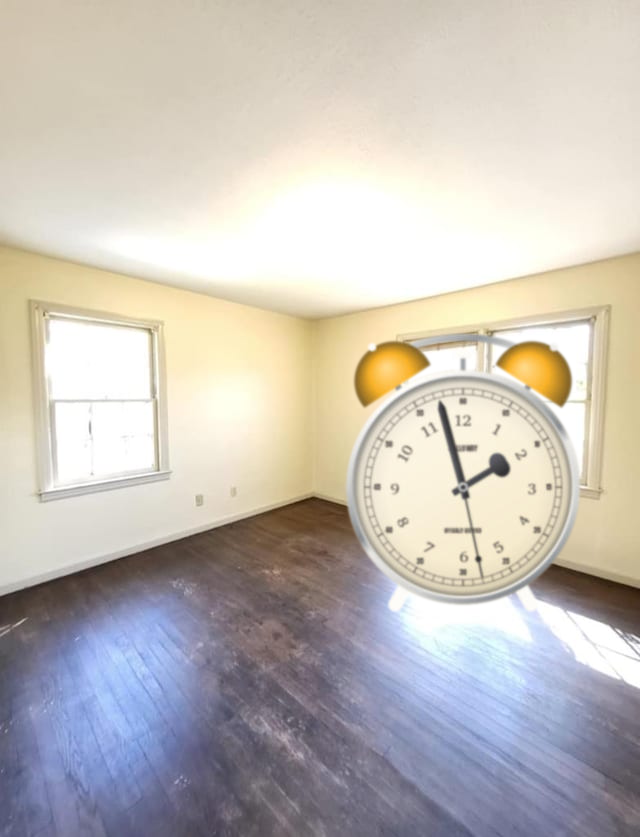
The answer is 1:57:28
